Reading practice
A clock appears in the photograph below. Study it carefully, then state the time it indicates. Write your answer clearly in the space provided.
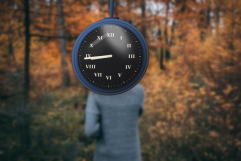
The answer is 8:44
